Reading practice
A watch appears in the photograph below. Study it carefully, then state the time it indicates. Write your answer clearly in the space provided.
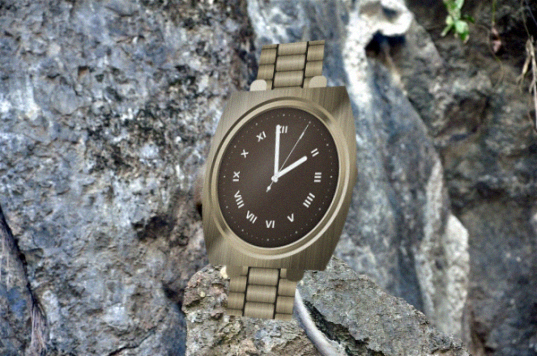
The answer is 1:59:05
